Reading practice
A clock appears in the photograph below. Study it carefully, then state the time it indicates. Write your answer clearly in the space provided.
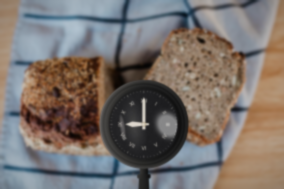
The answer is 9:00
